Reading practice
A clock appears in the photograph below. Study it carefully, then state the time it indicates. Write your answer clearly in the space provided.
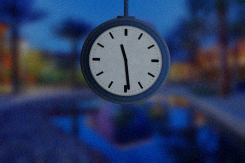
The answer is 11:29
